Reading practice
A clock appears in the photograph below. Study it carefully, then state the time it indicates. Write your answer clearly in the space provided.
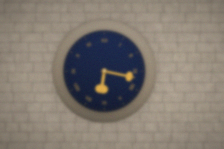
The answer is 6:17
